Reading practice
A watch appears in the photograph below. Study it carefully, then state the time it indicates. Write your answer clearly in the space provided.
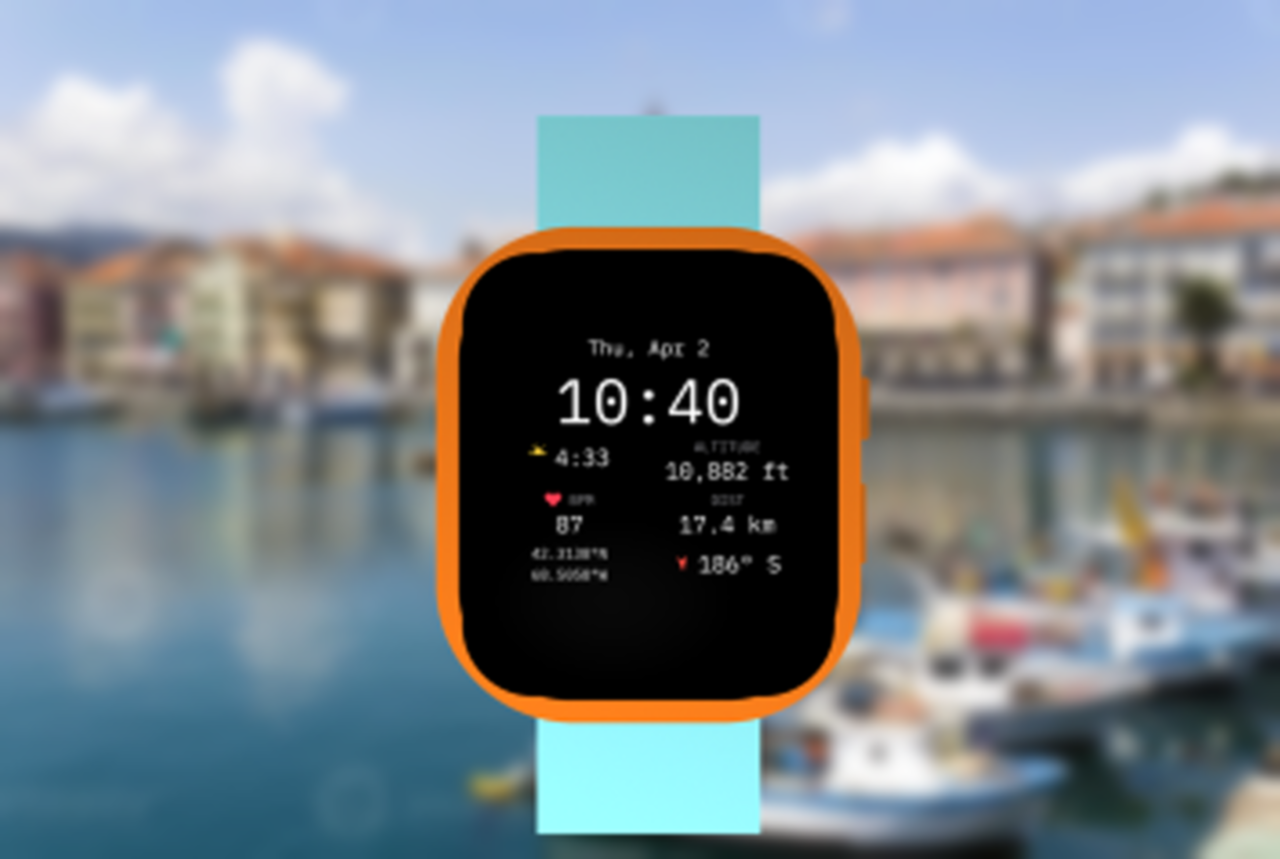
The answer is 10:40
